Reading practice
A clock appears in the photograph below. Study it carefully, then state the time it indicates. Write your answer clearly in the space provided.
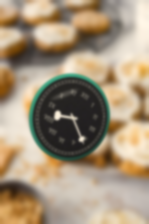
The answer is 8:21
